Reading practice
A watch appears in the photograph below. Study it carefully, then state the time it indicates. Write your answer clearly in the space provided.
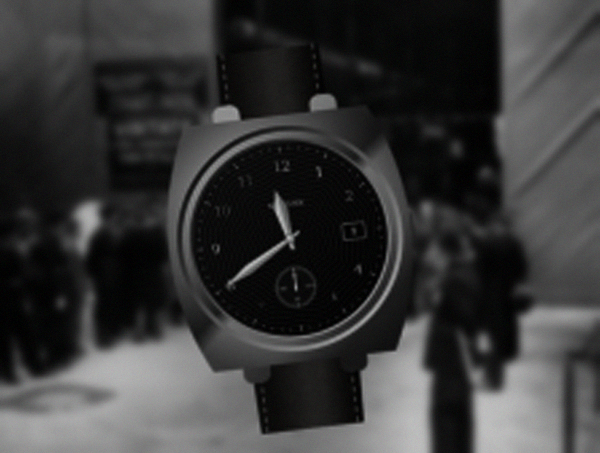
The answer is 11:40
